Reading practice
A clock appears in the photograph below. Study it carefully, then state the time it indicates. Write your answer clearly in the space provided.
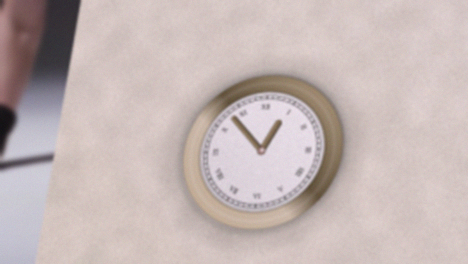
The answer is 12:53
